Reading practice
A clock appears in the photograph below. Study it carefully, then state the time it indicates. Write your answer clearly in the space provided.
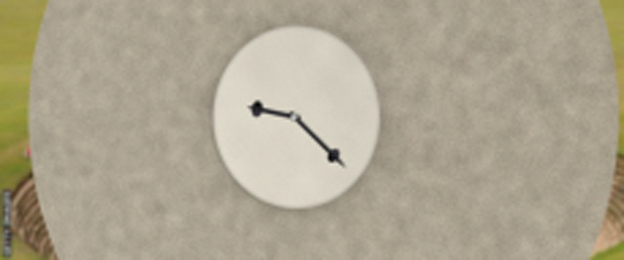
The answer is 9:22
